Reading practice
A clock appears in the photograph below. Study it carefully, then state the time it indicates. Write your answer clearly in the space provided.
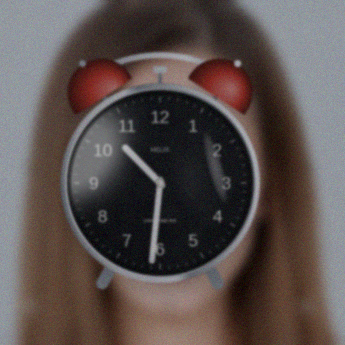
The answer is 10:31
